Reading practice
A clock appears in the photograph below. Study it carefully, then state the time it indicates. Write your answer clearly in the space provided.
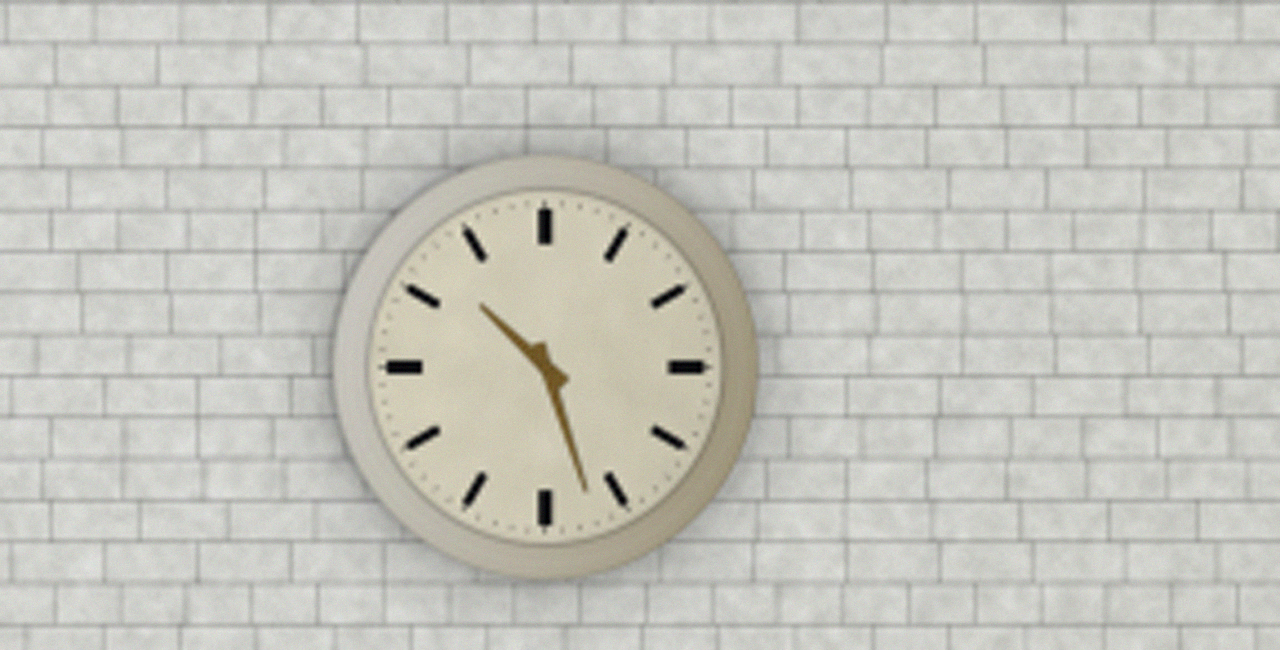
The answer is 10:27
